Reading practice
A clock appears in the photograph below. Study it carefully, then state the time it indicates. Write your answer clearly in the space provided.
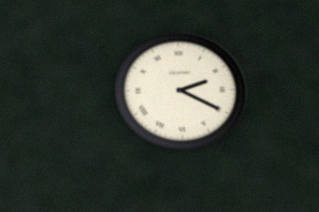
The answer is 2:20
